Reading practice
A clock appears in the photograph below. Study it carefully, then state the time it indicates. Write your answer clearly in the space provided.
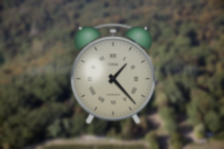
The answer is 1:23
